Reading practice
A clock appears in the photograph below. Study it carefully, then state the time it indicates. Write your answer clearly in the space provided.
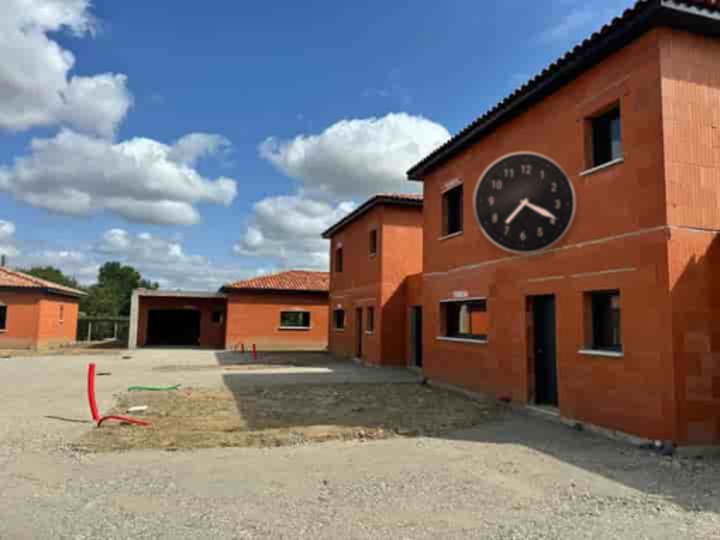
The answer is 7:19
